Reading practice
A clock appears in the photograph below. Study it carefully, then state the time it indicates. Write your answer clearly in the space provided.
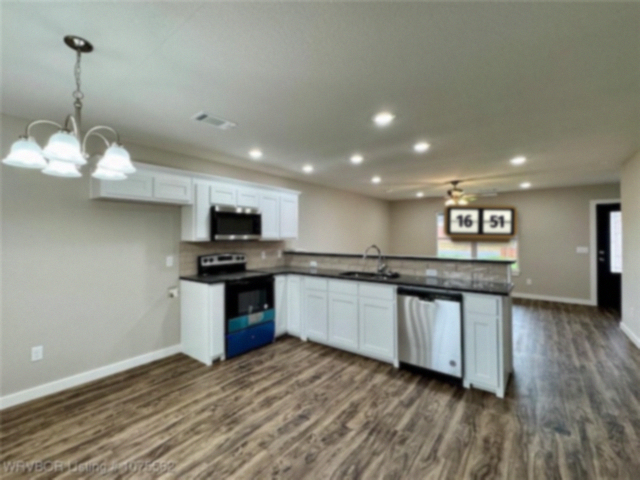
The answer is 16:51
